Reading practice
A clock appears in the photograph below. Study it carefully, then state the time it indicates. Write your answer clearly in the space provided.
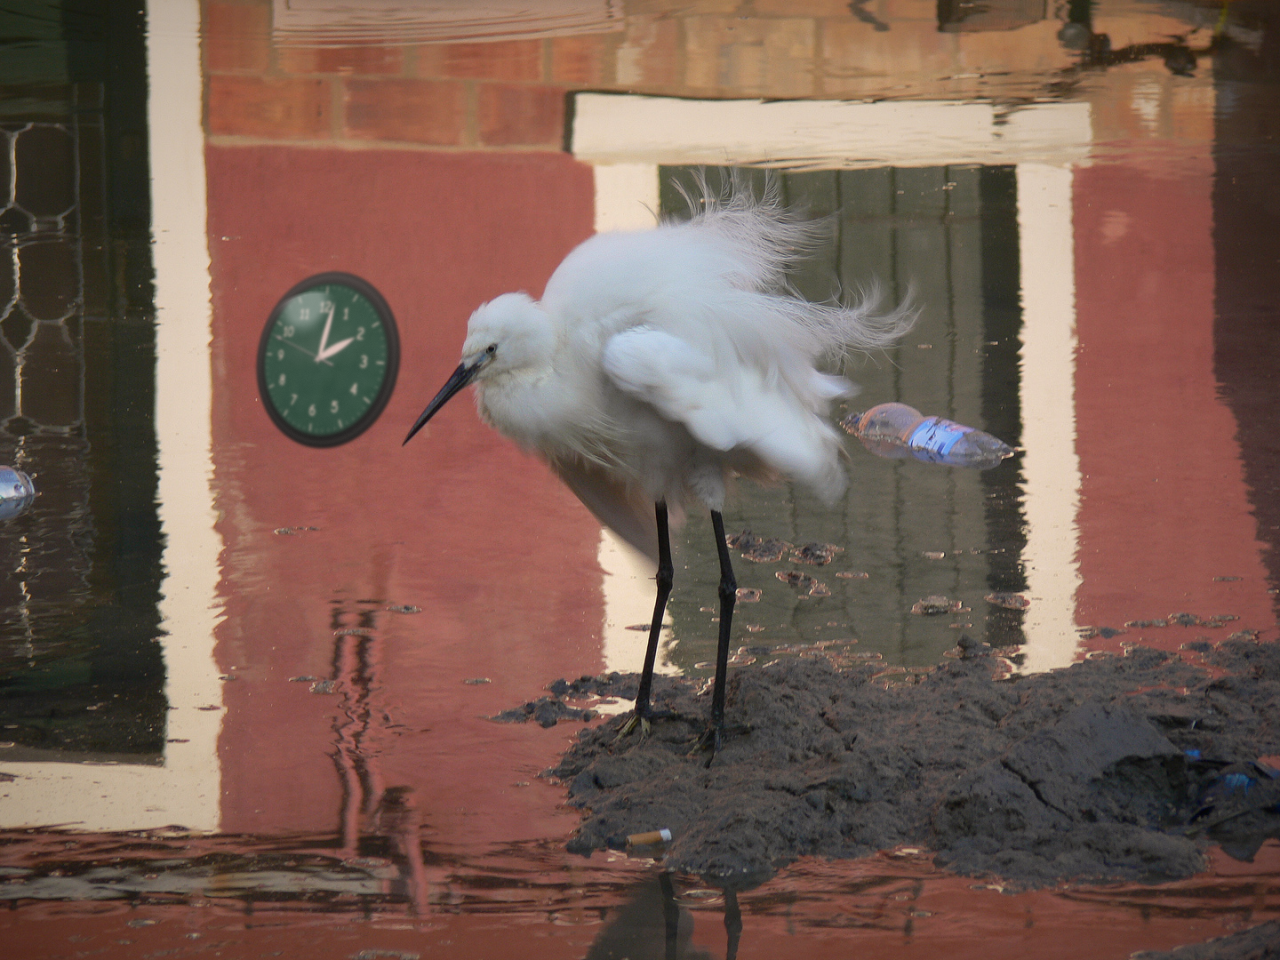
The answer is 2:01:48
